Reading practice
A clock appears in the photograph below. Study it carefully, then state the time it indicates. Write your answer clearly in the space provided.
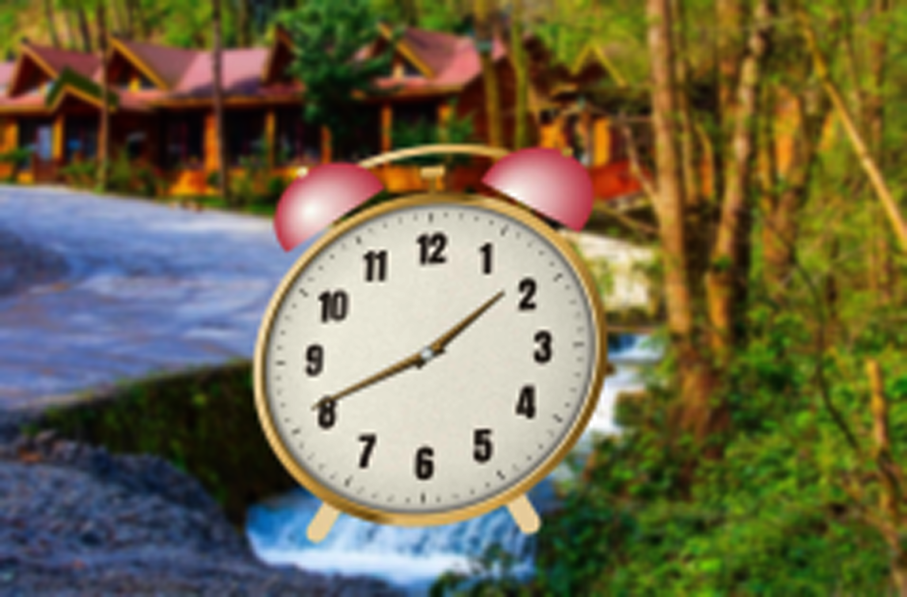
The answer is 1:41
